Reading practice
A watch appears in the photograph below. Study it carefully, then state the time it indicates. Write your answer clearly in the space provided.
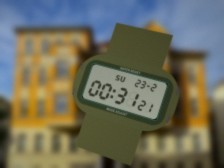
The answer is 0:31:21
